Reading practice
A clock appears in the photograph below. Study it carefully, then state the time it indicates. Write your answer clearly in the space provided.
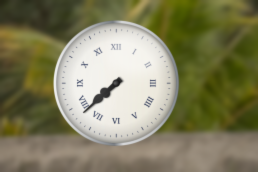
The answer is 7:38
